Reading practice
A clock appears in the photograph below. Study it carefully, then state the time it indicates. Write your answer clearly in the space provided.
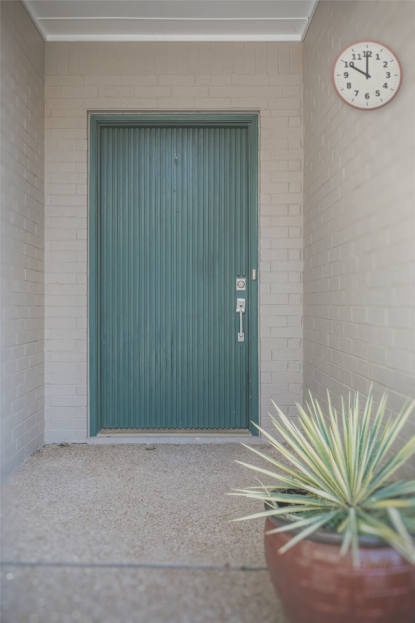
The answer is 10:00
